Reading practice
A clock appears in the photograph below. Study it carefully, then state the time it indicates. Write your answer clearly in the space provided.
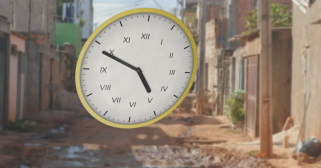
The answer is 4:49
